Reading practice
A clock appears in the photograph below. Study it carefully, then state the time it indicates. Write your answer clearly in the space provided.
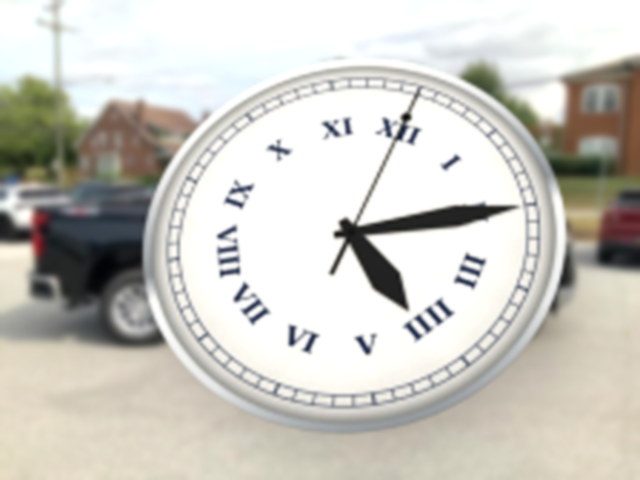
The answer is 4:10:00
